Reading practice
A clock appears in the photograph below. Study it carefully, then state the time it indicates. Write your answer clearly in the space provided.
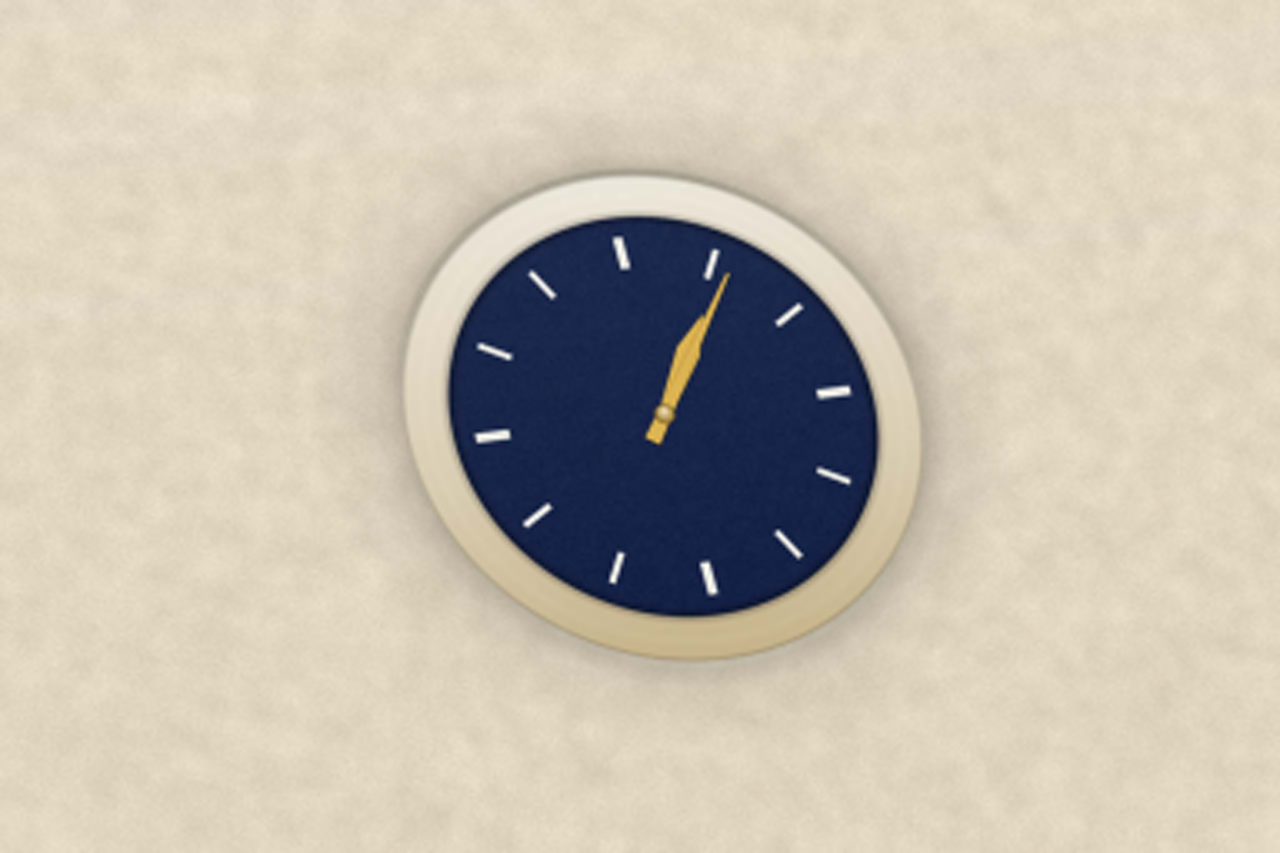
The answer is 1:06
